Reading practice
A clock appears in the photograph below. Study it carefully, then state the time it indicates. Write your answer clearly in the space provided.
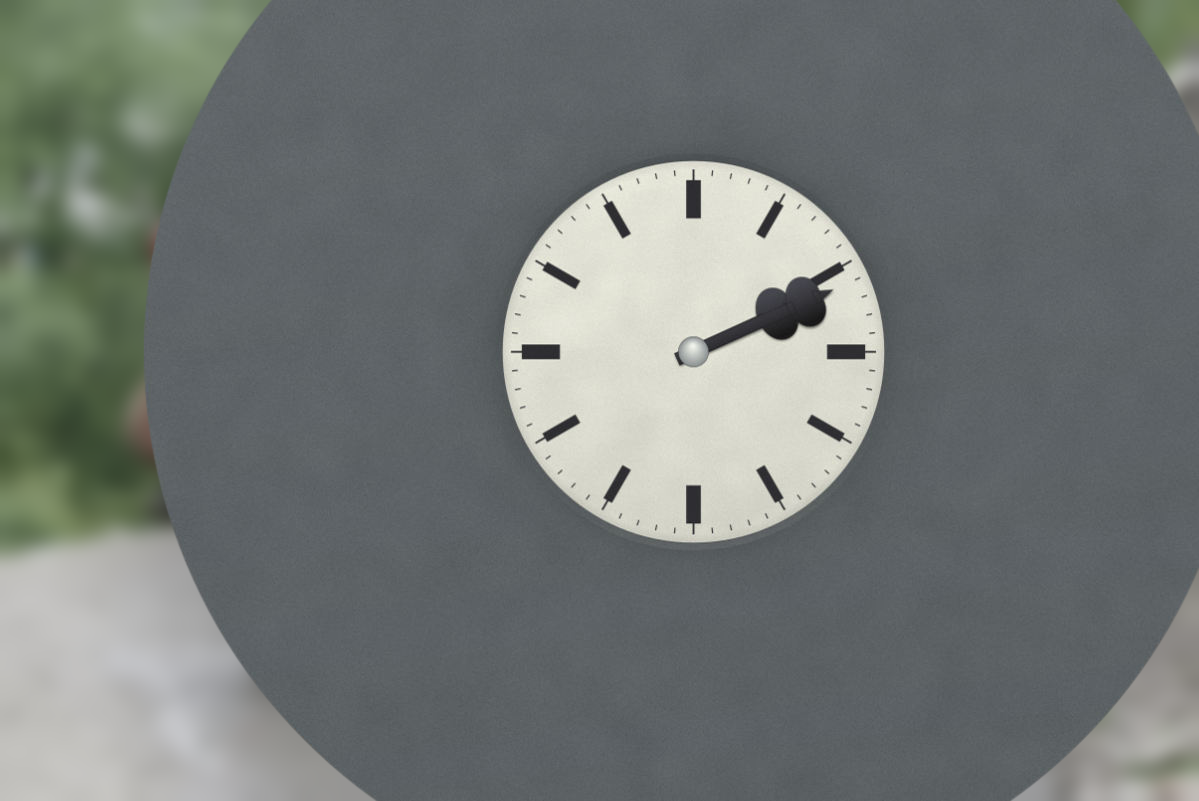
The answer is 2:11
